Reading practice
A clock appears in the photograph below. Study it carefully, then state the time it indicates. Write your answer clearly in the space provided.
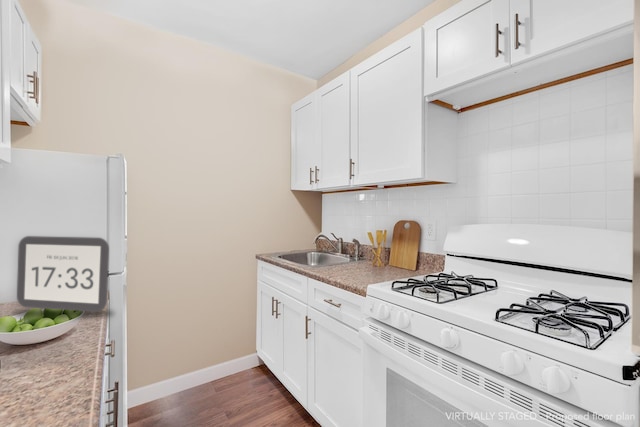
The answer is 17:33
